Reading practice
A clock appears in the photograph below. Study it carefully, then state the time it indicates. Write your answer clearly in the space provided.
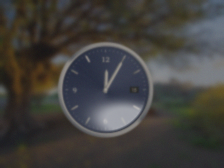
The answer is 12:05
